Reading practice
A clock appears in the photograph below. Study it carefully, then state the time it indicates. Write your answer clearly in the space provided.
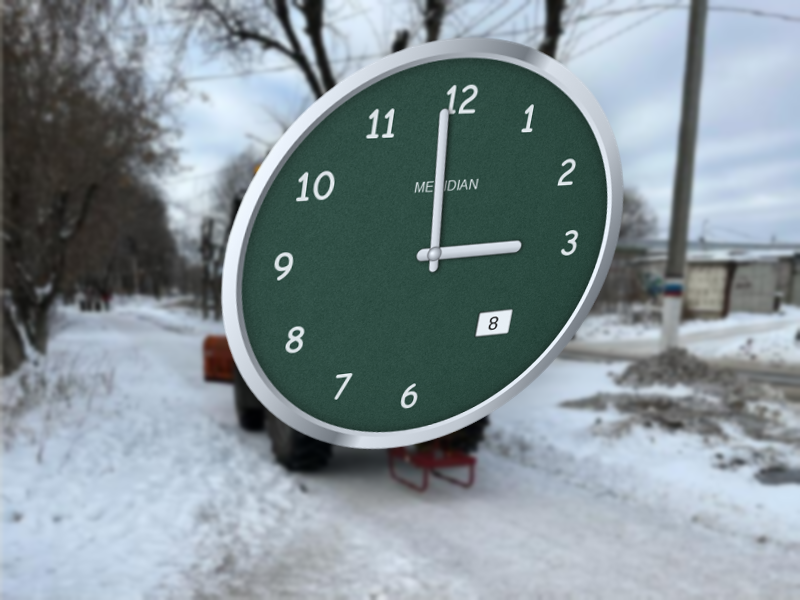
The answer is 2:59
